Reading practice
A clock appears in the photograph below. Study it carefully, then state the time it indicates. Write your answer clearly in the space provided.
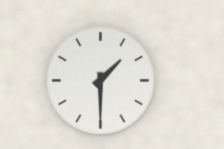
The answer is 1:30
